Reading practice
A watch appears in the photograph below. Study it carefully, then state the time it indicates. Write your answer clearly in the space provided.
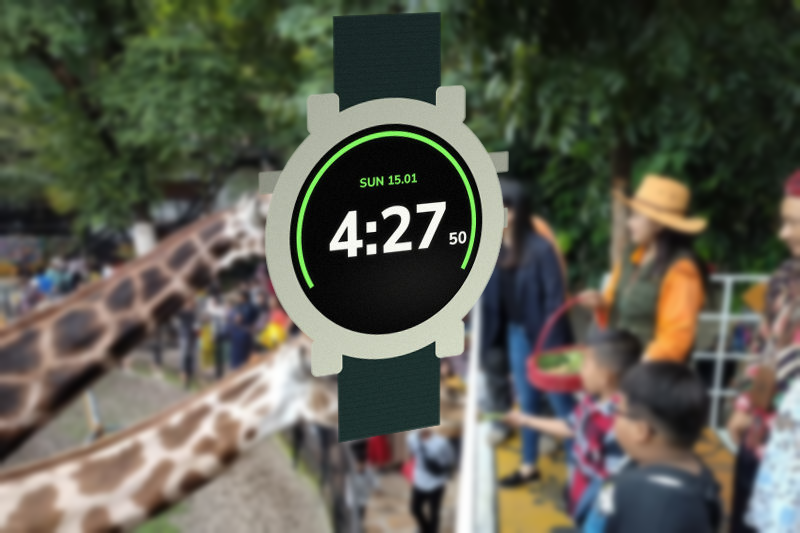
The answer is 4:27:50
